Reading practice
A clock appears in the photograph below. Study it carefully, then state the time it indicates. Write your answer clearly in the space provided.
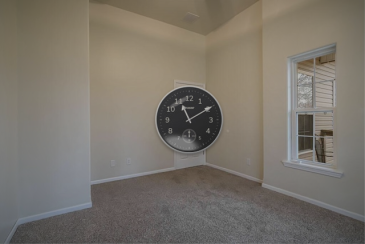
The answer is 11:10
